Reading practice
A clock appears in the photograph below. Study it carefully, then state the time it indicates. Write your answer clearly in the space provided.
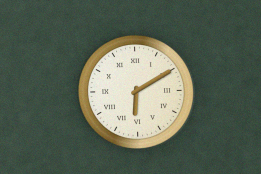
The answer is 6:10
